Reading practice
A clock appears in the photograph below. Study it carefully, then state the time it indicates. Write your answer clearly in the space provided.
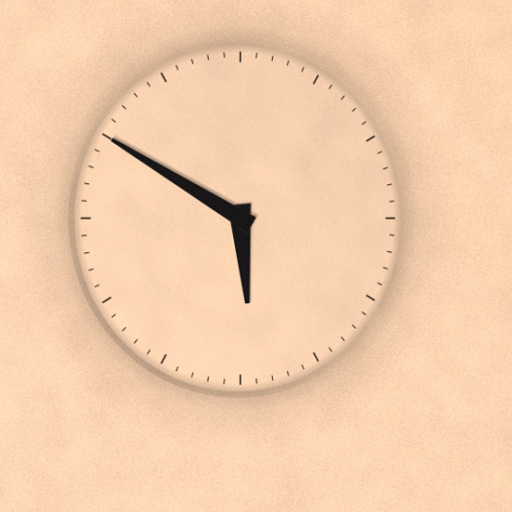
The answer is 5:50
